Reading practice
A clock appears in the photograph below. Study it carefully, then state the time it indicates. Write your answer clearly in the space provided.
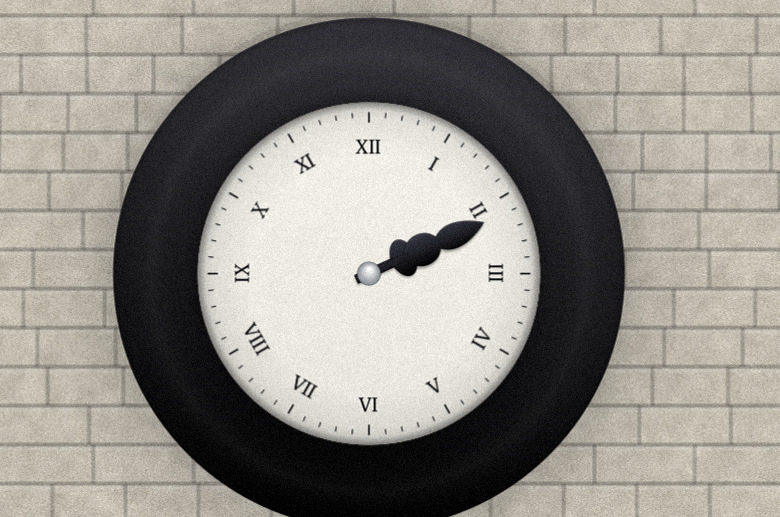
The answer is 2:11
